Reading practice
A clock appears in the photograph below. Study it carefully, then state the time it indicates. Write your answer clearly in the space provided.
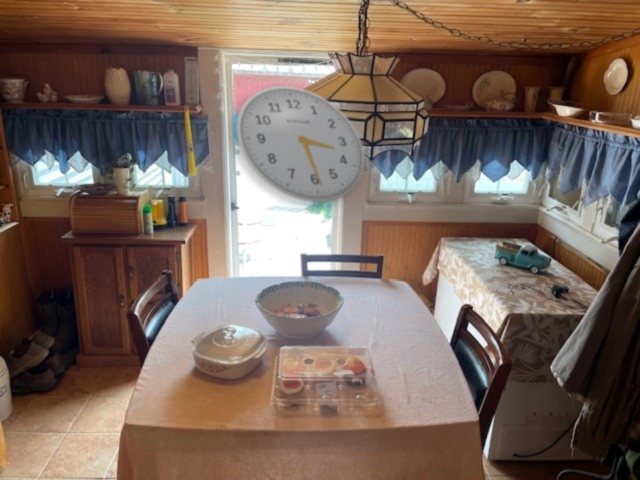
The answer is 3:29
